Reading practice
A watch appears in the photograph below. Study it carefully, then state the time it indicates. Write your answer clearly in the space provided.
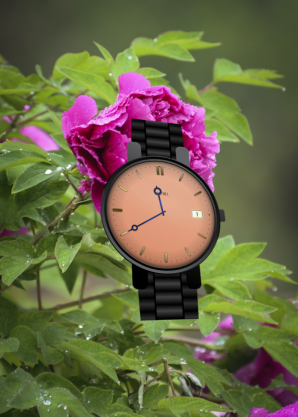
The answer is 11:40
